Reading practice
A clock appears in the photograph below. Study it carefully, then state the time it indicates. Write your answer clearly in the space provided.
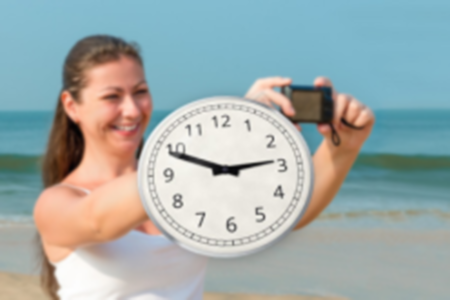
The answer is 2:49
